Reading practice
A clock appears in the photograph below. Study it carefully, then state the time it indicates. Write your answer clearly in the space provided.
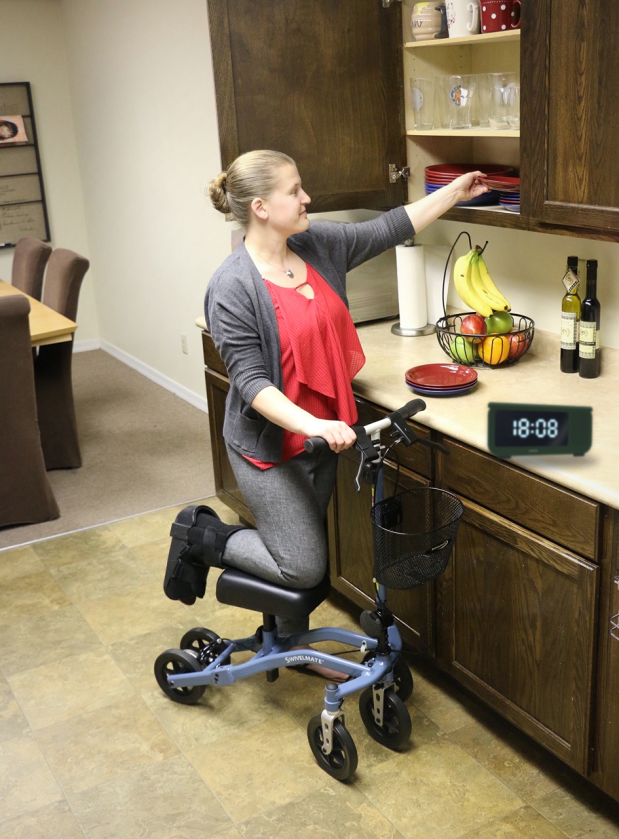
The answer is 18:08
